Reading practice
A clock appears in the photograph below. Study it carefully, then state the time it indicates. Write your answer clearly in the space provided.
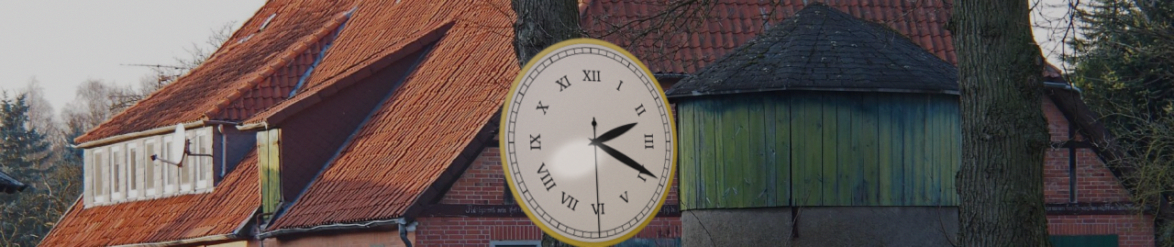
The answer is 2:19:30
